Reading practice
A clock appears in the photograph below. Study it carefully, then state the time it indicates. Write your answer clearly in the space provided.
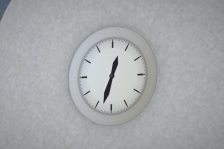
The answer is 12:33
